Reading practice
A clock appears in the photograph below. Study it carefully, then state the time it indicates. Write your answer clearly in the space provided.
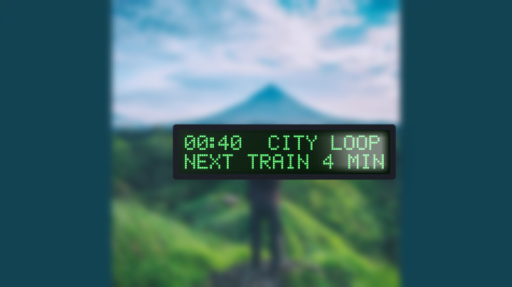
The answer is 0:40
